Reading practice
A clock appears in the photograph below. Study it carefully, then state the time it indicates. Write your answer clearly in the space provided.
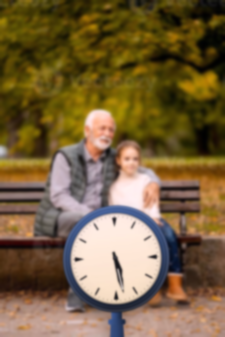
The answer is 5:28
